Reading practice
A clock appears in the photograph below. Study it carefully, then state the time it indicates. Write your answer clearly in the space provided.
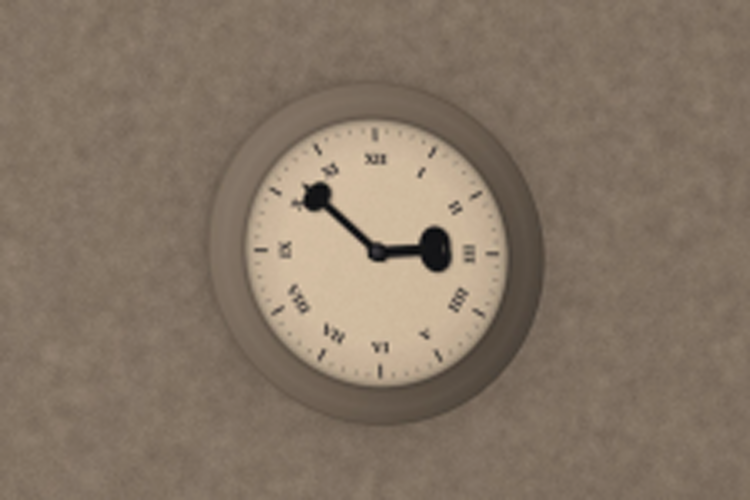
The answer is 2:52
